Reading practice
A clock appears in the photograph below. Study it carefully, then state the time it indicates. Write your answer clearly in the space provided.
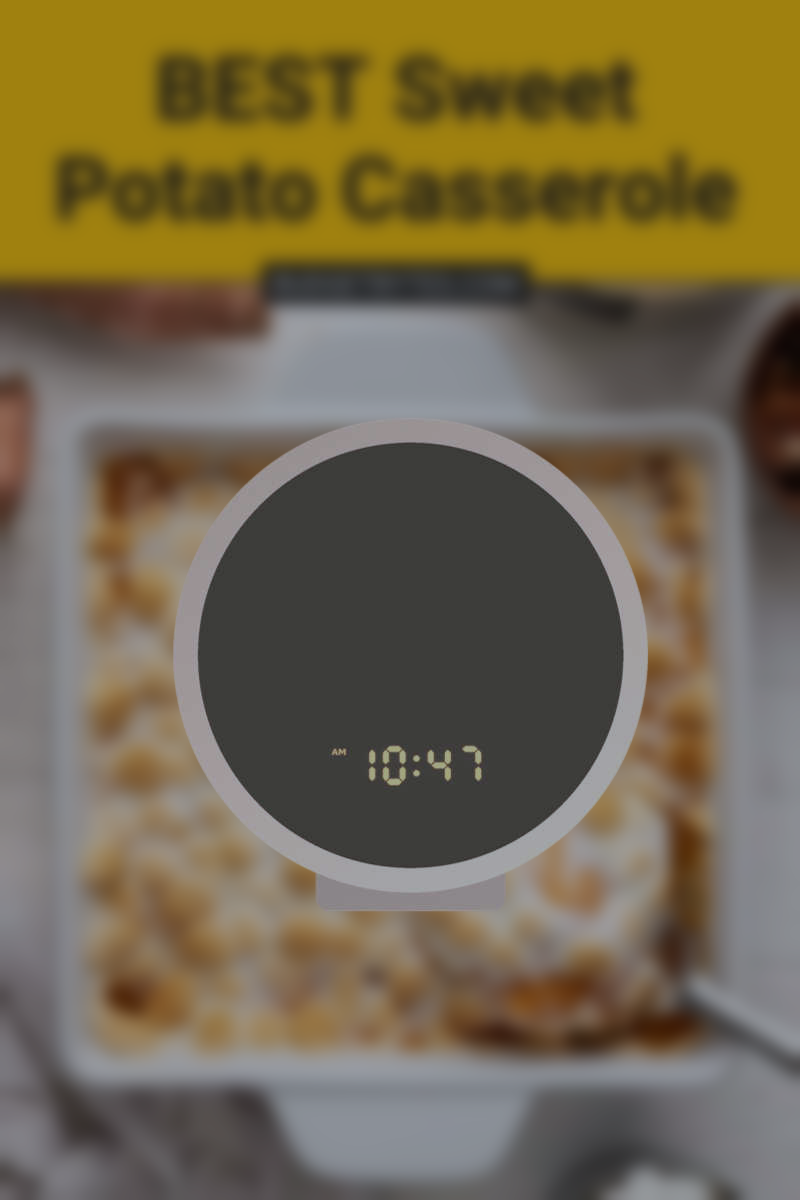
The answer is 10:47
